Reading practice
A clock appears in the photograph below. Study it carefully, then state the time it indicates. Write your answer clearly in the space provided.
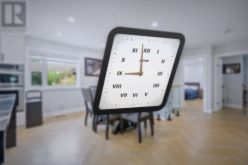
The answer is 8:58
